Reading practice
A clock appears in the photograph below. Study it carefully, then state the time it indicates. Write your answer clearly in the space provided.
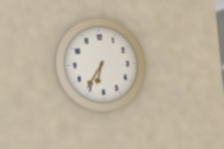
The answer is 6:36
